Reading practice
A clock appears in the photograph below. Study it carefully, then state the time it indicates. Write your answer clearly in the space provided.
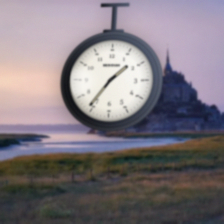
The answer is 1:36
